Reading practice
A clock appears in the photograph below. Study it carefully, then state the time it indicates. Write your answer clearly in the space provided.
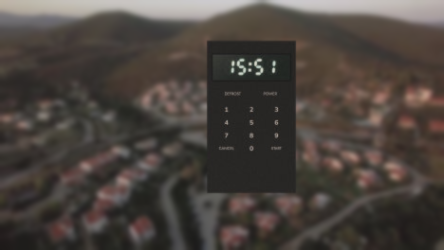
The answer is 15:51
